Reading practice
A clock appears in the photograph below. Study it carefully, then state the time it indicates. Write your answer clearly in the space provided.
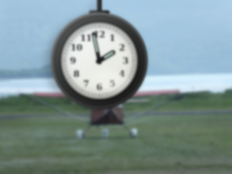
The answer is 1:58
